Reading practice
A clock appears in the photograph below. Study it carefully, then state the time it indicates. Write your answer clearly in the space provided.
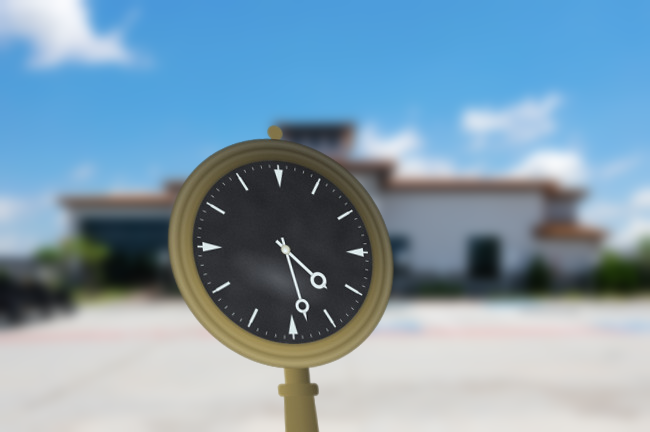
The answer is 4:28
